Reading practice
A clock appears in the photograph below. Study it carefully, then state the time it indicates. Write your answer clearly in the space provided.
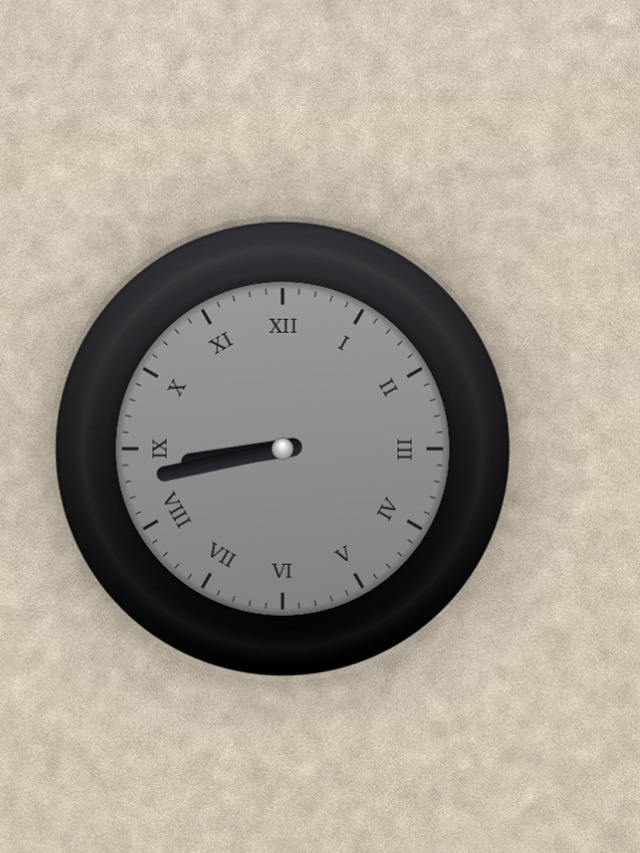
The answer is 8:43
